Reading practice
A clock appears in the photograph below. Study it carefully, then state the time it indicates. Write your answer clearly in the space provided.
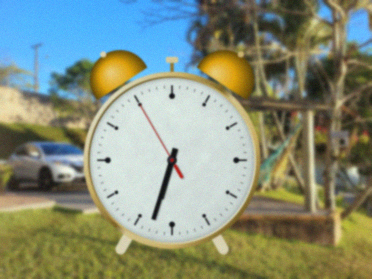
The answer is 6:32:55
